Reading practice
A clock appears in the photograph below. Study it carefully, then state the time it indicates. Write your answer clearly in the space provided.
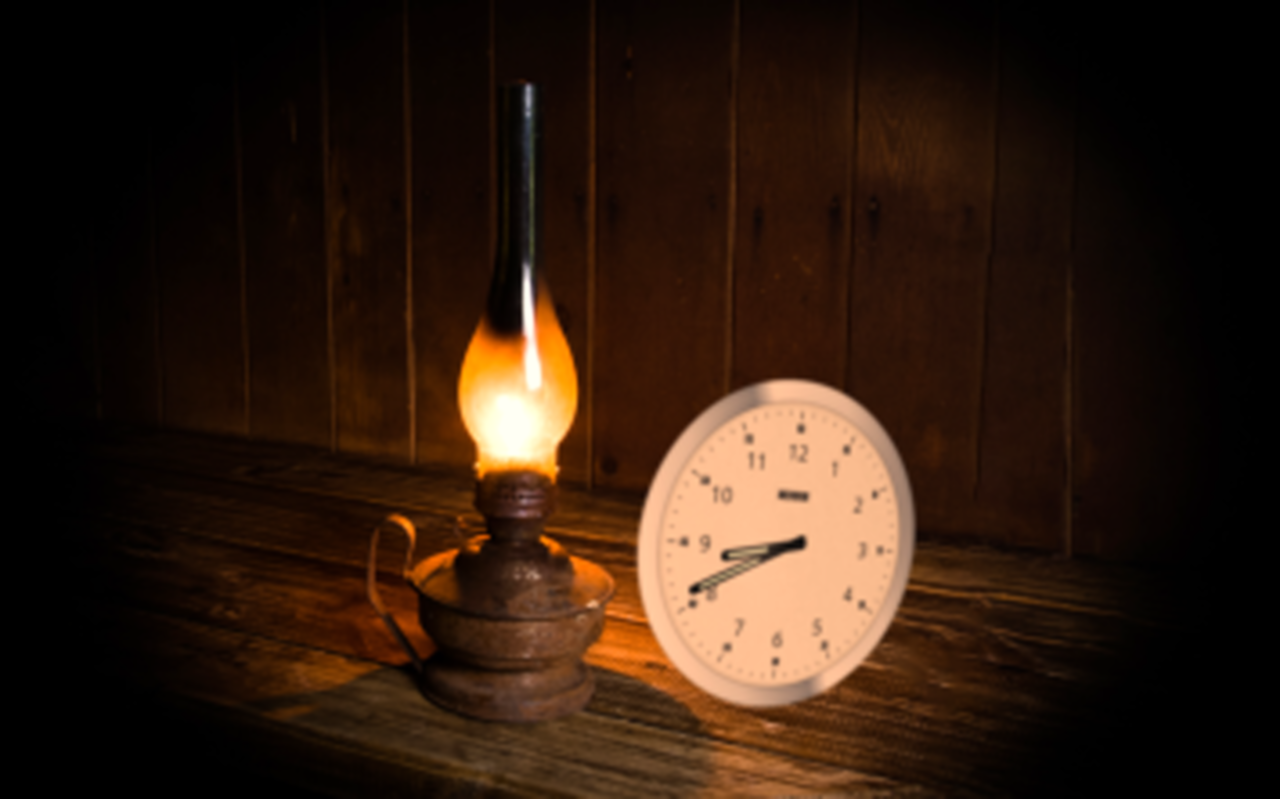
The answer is 8:41
